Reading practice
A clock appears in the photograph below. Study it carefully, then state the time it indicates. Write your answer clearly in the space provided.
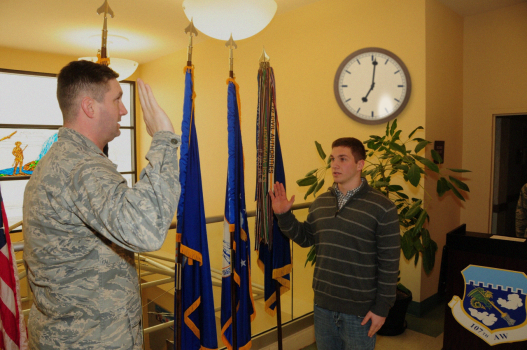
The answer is 7:01
